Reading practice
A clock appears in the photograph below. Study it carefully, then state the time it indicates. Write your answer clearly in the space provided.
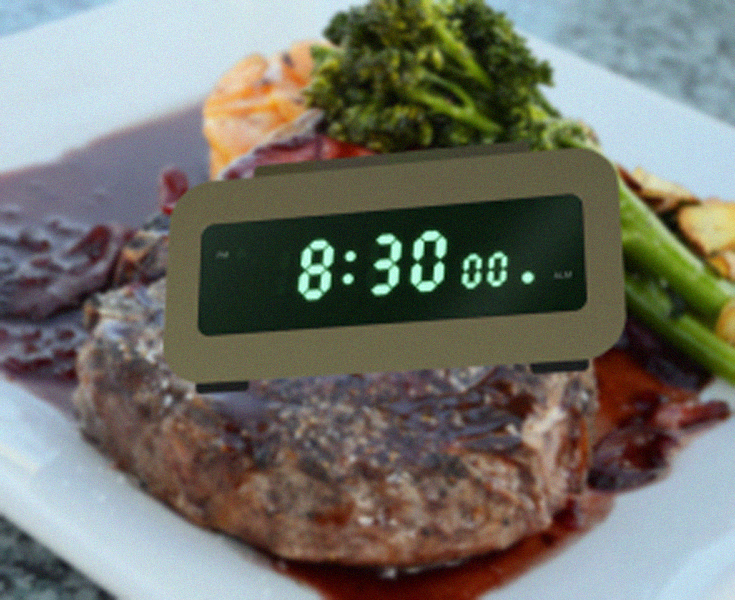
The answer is 8:30:00
